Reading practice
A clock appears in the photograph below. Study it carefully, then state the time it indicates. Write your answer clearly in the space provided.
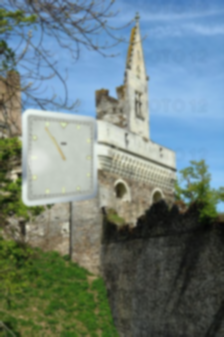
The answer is 10:54
